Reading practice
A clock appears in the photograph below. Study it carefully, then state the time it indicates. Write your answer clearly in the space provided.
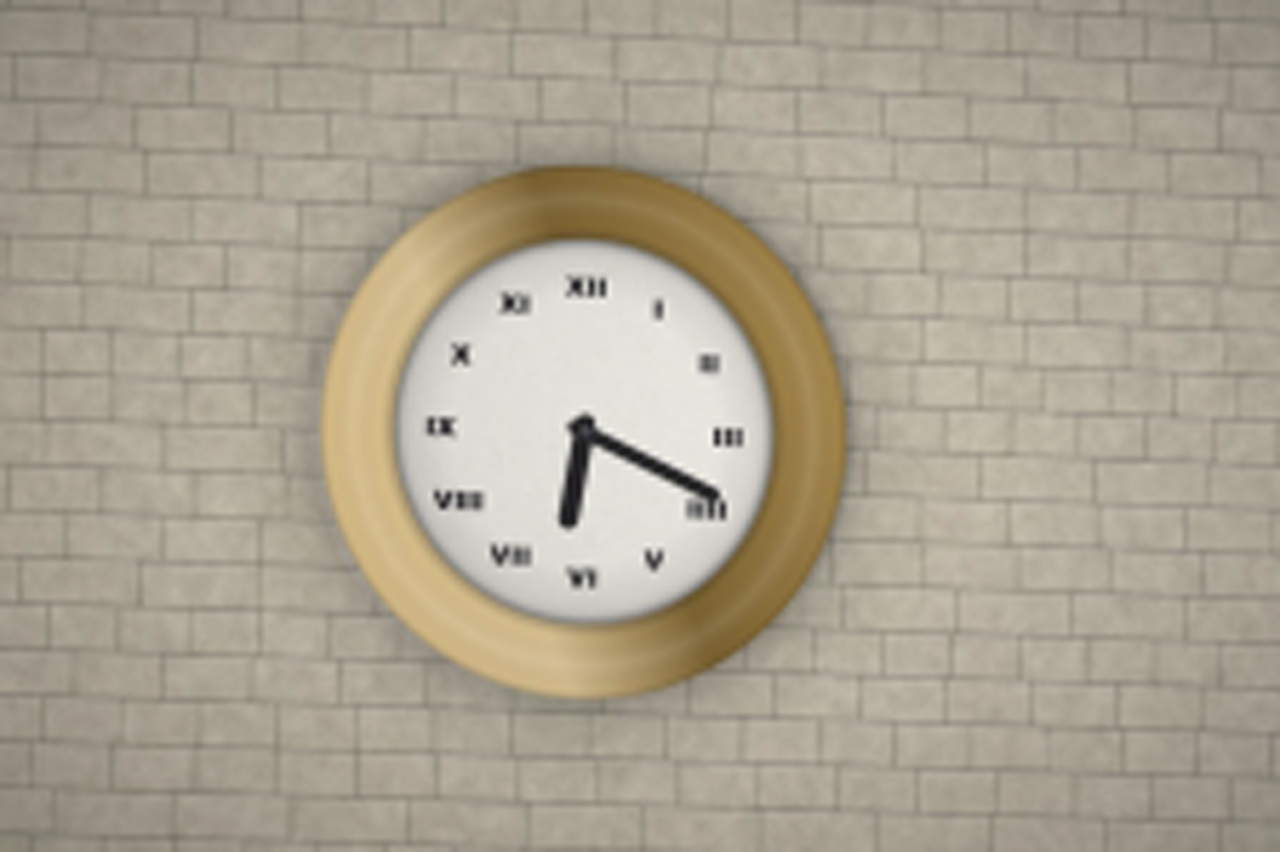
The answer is 6:19
